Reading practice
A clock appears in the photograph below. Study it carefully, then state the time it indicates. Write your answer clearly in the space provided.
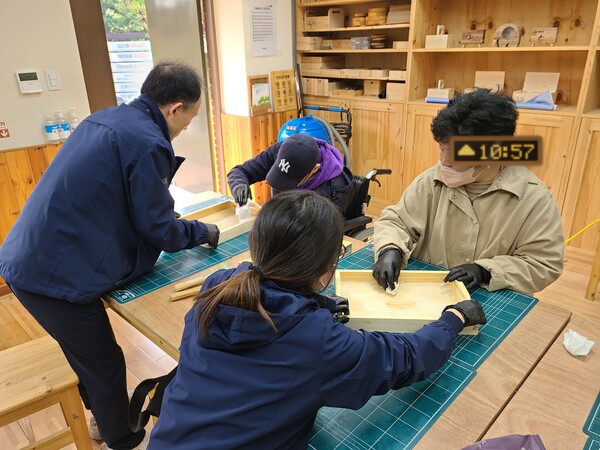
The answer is 10:57
